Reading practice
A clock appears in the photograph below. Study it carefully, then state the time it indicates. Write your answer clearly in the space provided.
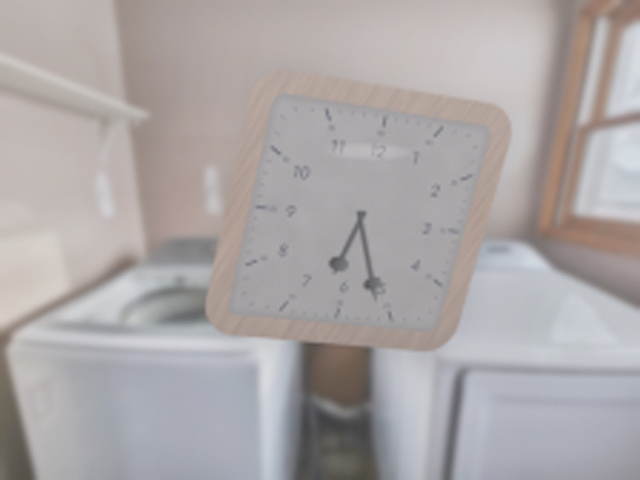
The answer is 6:26
